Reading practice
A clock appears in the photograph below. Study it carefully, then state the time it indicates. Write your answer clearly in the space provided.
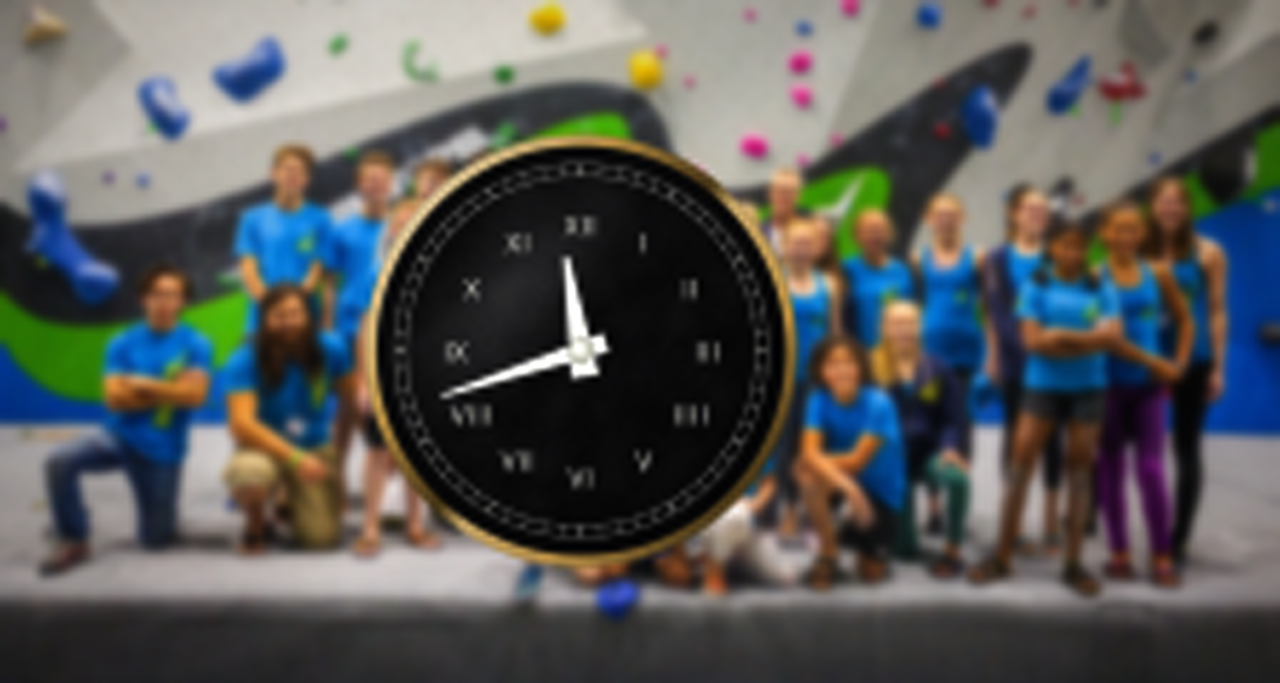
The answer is 11:42
